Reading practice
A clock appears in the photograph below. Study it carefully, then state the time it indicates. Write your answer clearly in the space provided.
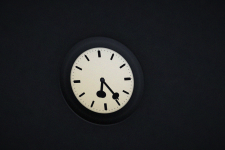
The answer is 6:24
